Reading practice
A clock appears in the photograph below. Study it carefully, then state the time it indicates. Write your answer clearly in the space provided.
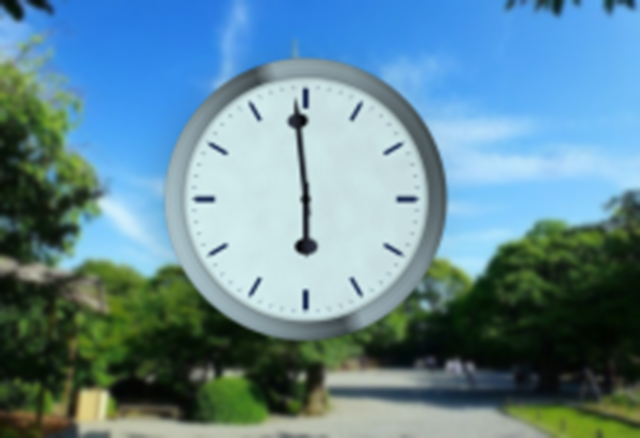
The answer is 5:59
